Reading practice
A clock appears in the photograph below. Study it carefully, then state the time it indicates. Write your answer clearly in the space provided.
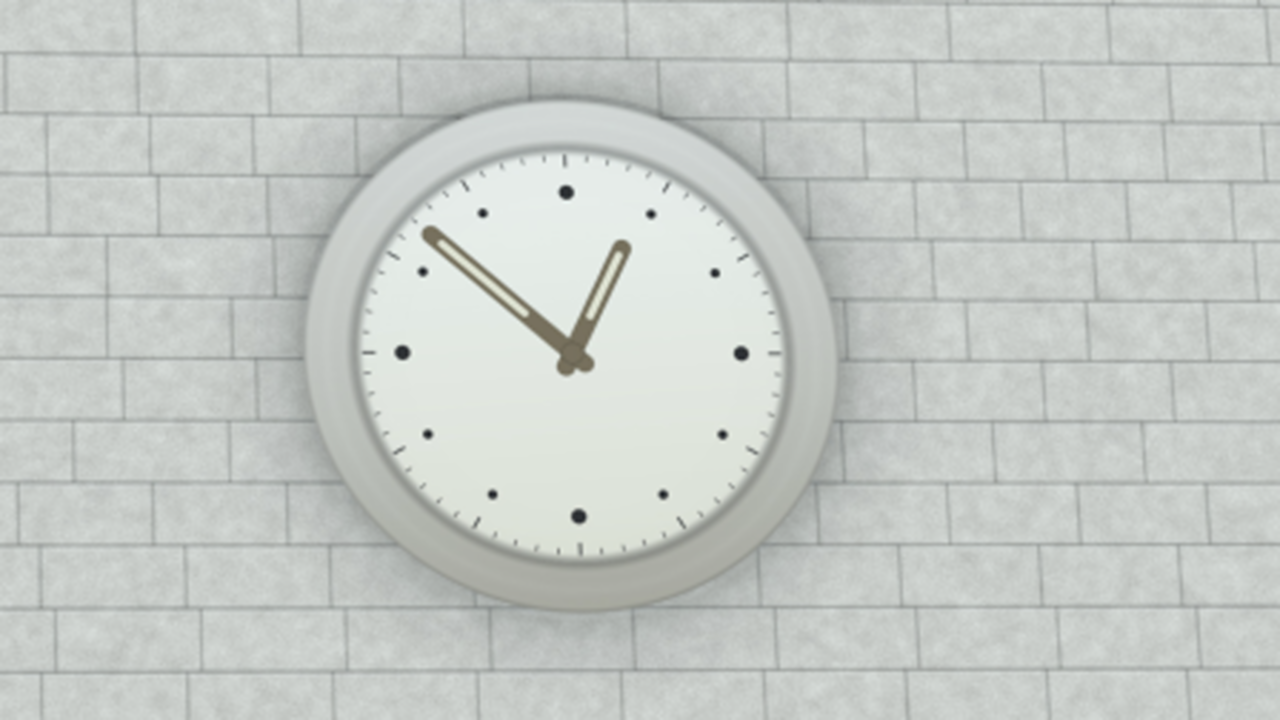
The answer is 12:52
